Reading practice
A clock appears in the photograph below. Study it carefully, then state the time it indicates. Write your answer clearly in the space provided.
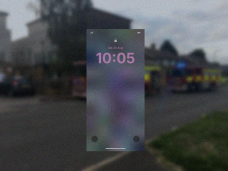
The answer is 10:05
